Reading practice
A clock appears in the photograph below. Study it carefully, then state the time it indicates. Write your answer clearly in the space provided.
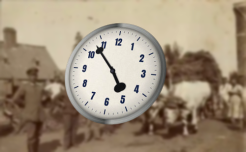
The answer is 4:53
